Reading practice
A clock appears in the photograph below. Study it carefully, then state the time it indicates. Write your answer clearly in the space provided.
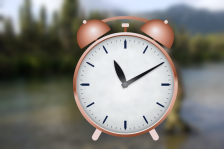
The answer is 11:10
